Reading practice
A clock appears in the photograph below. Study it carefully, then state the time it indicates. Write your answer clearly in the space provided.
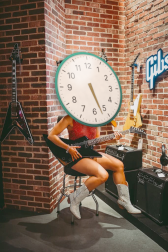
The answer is 5:27
